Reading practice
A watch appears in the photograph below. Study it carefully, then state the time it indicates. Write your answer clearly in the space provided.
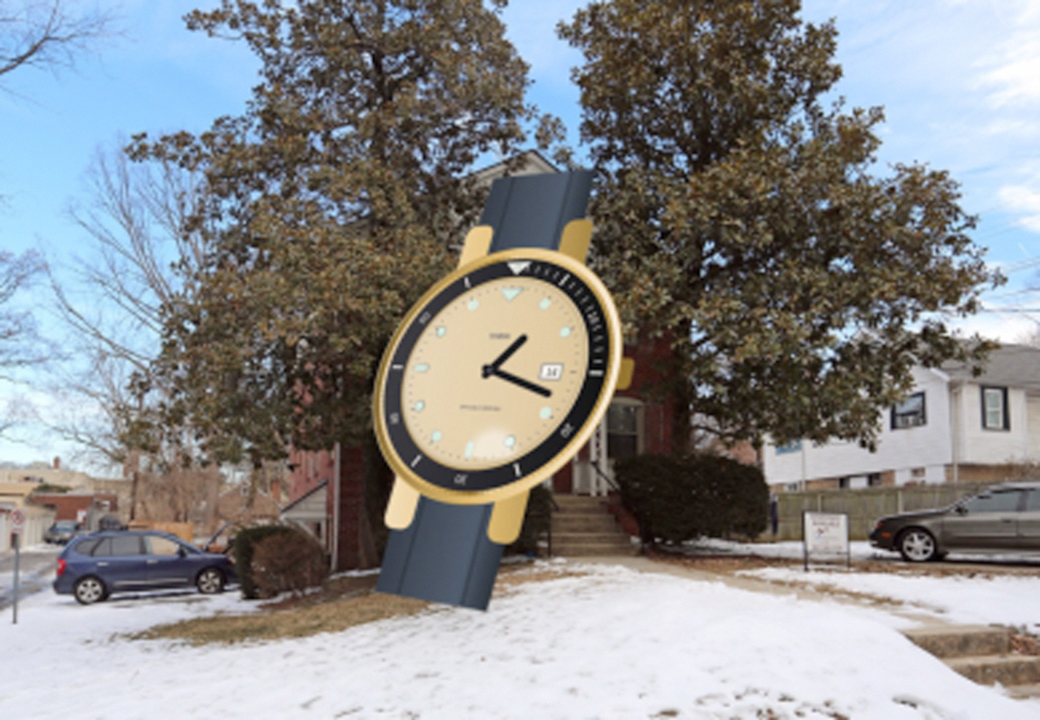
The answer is 1:18
